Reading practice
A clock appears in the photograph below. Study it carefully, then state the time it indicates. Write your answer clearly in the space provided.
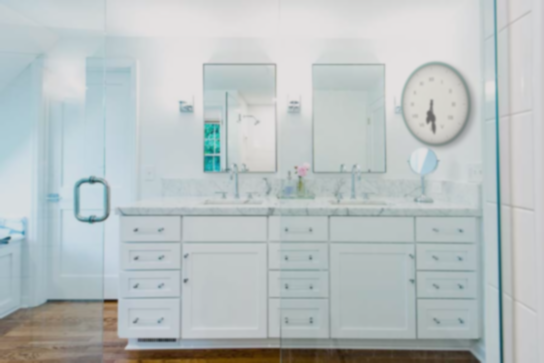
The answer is 6:29
